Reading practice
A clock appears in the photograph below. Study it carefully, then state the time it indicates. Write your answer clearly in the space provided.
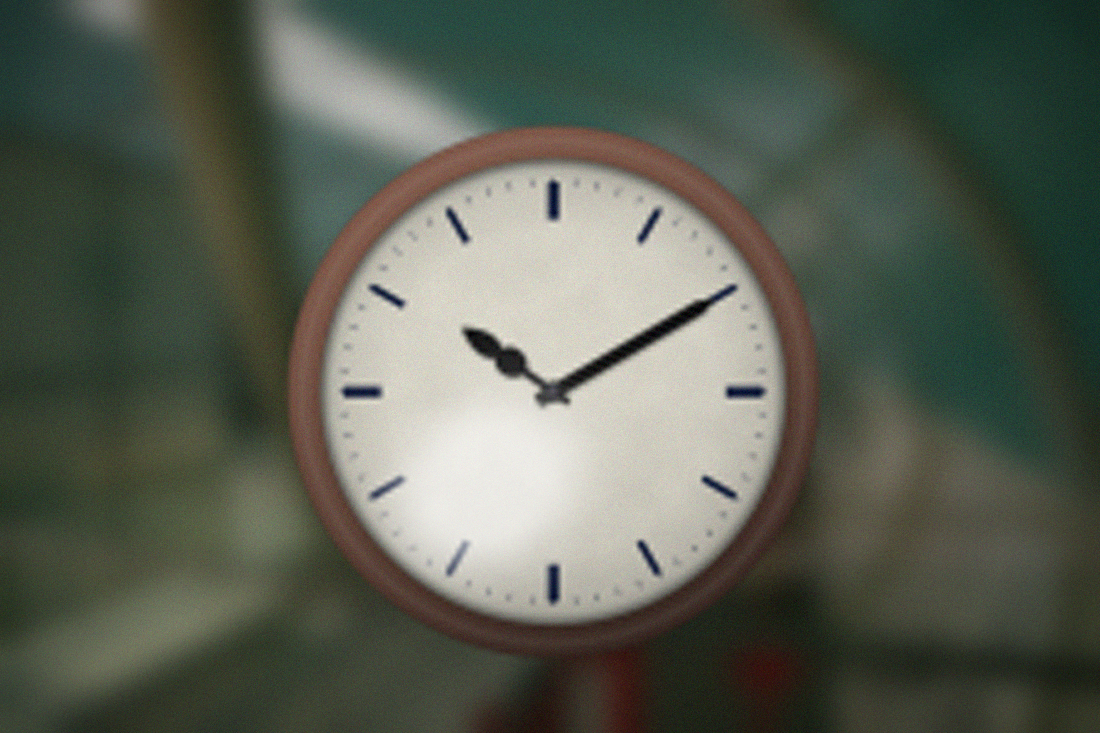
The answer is 10:10
